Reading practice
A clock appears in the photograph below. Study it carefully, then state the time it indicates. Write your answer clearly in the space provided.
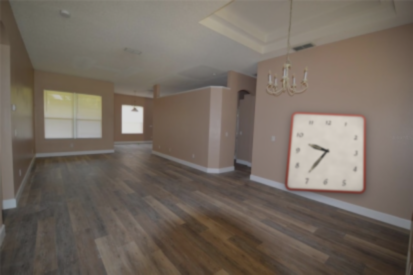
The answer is 9:36
